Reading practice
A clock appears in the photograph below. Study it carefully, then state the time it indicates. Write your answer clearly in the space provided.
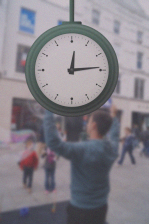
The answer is 12:14
